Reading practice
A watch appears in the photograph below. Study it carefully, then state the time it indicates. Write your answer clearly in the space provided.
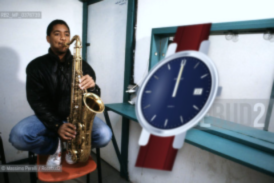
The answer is 12:00
